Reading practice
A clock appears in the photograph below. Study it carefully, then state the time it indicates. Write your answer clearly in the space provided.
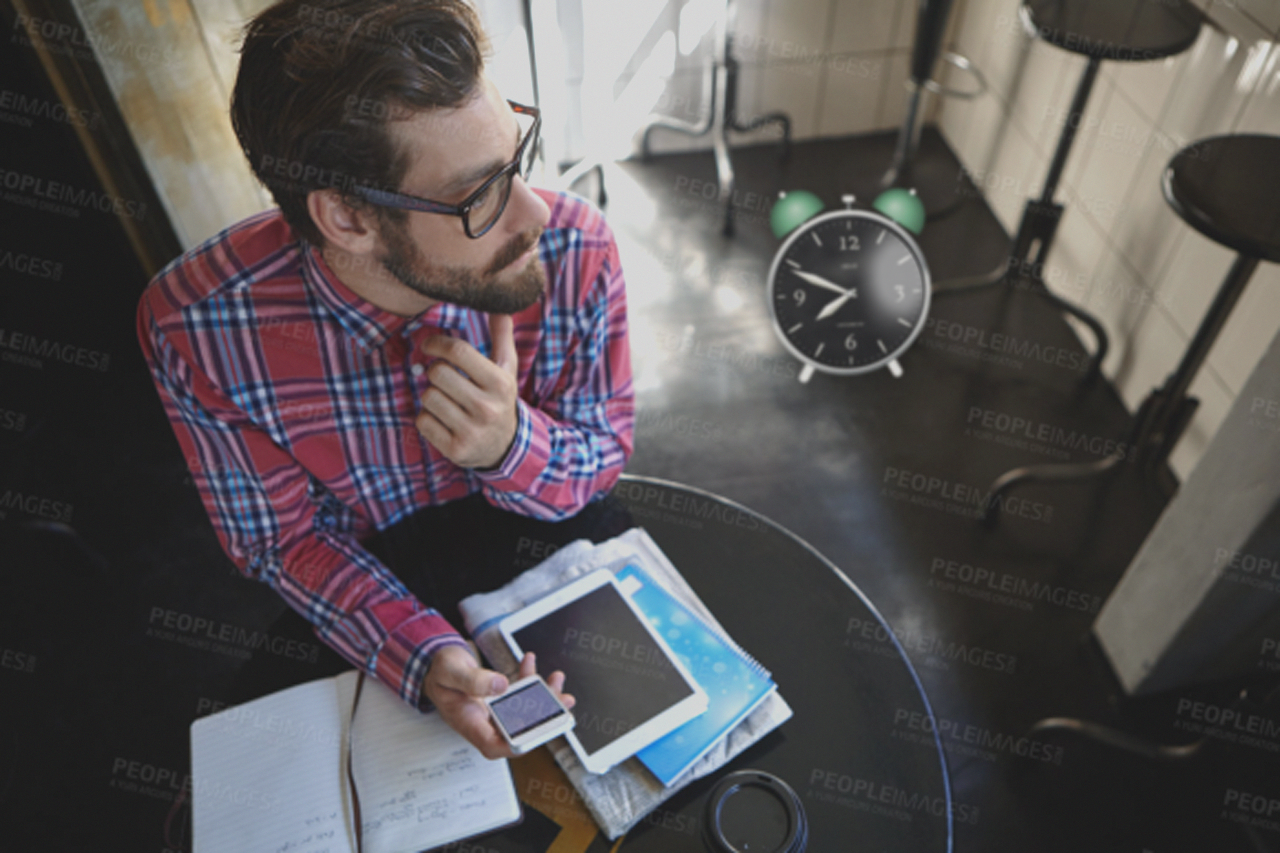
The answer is 7:49
